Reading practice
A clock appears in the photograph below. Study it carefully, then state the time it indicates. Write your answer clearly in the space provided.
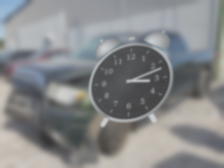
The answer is 3:12
